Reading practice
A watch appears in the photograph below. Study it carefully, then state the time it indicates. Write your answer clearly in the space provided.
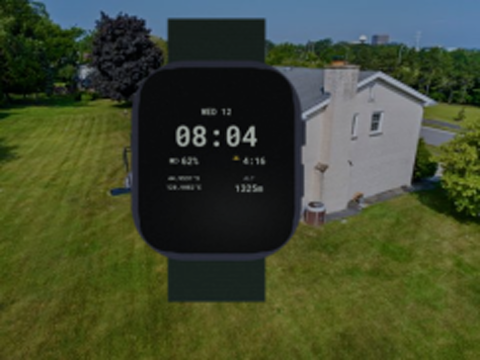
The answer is 8:04
